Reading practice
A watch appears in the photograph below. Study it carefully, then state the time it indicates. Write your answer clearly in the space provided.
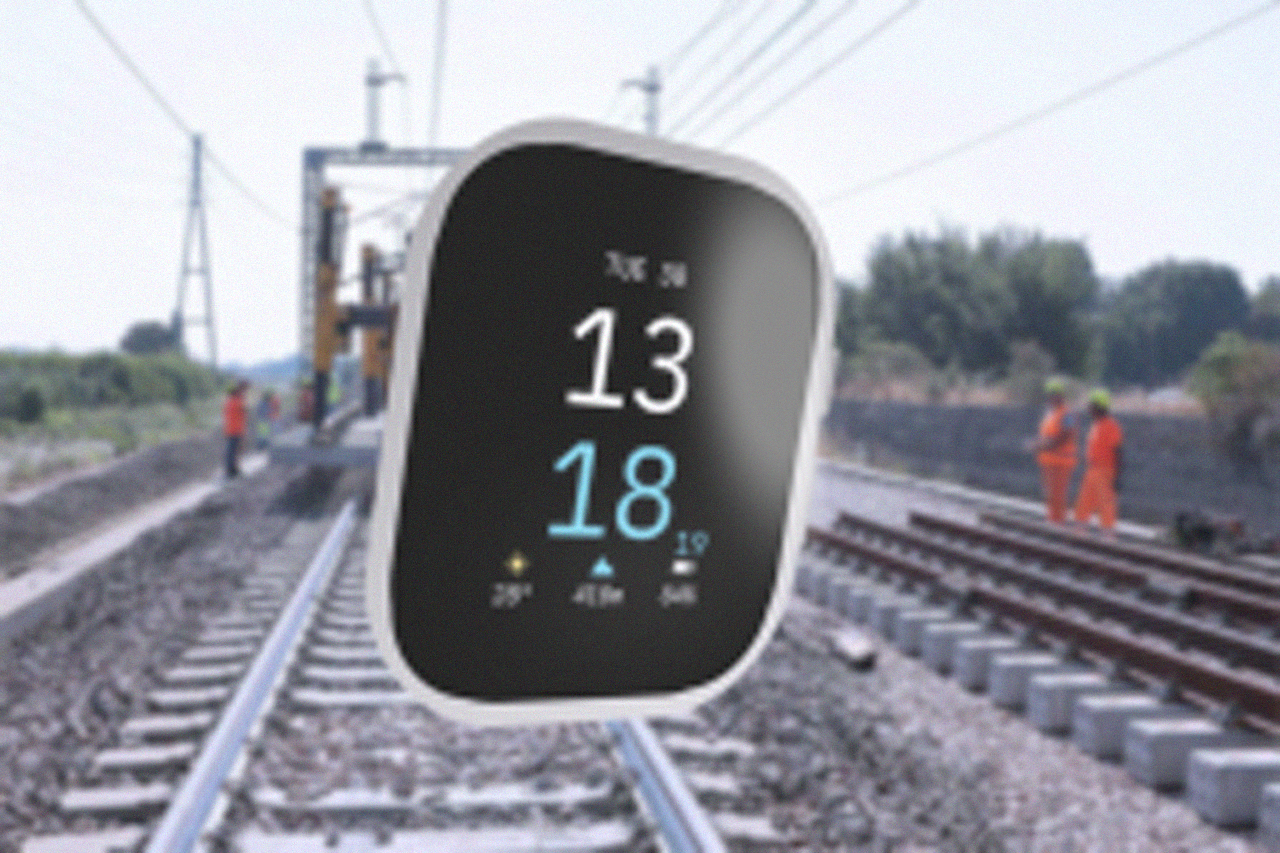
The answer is 13:18
